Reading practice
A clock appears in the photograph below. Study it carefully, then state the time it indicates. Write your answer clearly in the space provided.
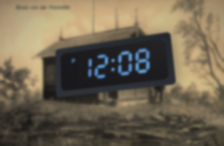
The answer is 12:08
